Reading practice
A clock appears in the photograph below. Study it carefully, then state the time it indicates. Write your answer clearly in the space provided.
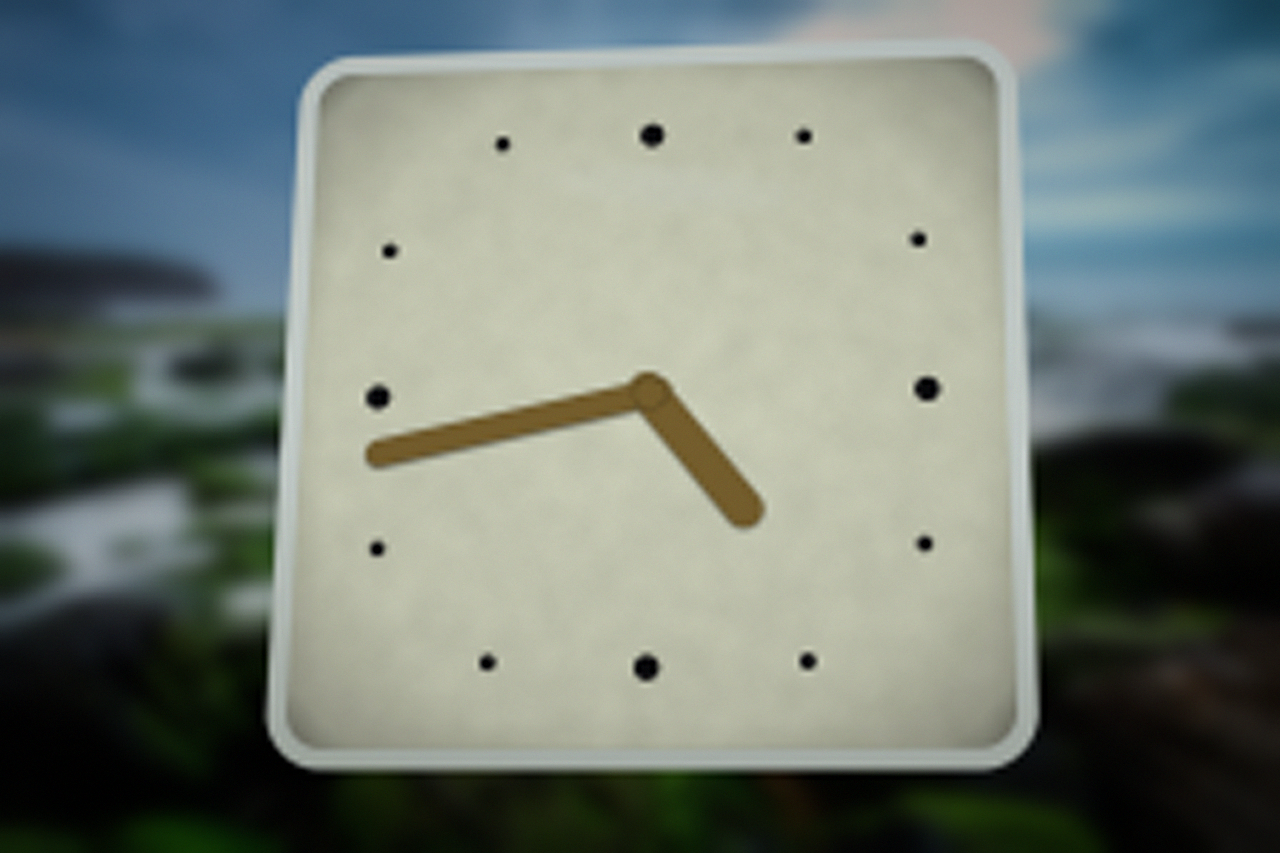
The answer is 4:43
